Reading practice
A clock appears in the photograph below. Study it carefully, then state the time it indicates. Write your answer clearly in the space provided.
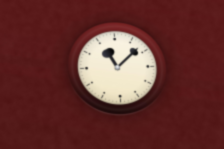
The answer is 11:08
